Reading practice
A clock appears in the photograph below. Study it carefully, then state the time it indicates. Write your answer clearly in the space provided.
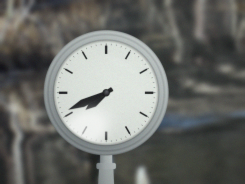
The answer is 7:41
